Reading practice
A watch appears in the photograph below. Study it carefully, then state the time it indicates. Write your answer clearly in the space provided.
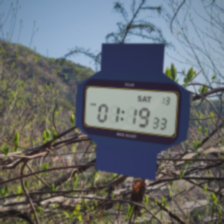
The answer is 1:19:33
